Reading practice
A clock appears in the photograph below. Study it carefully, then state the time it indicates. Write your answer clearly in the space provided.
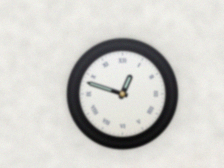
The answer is 12:48
